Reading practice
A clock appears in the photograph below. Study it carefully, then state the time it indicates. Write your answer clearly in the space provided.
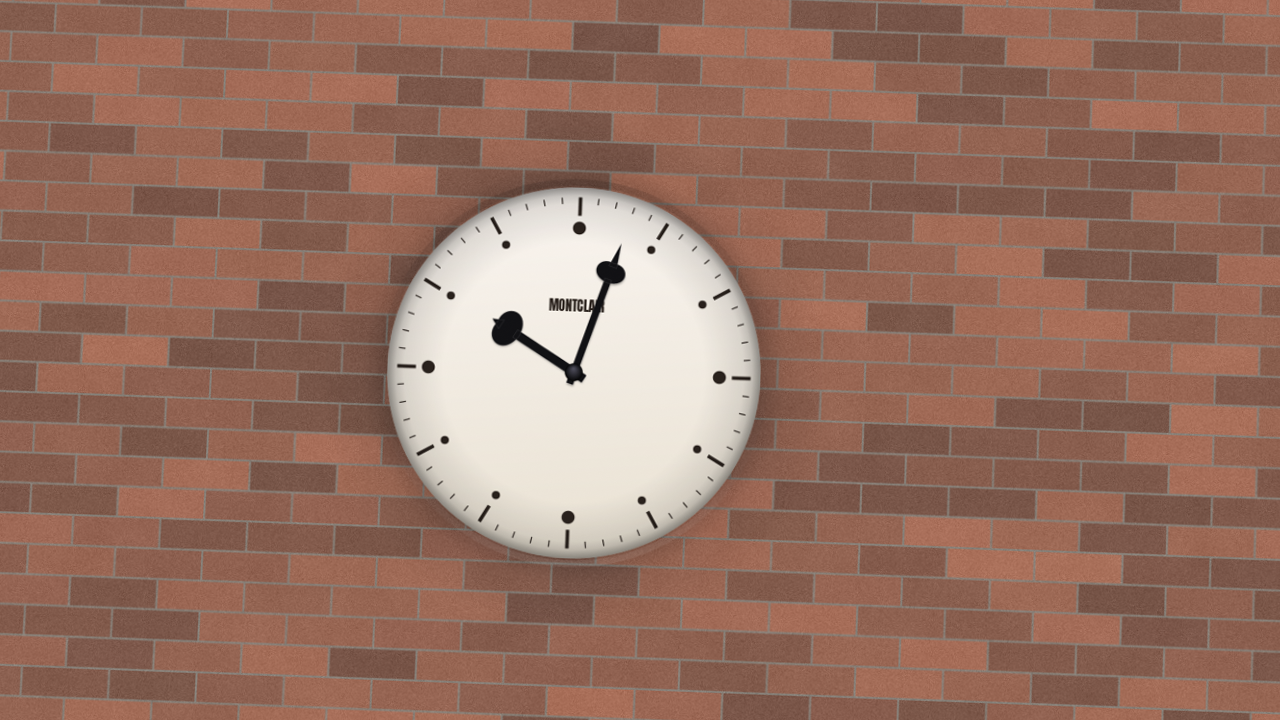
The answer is 10:03
